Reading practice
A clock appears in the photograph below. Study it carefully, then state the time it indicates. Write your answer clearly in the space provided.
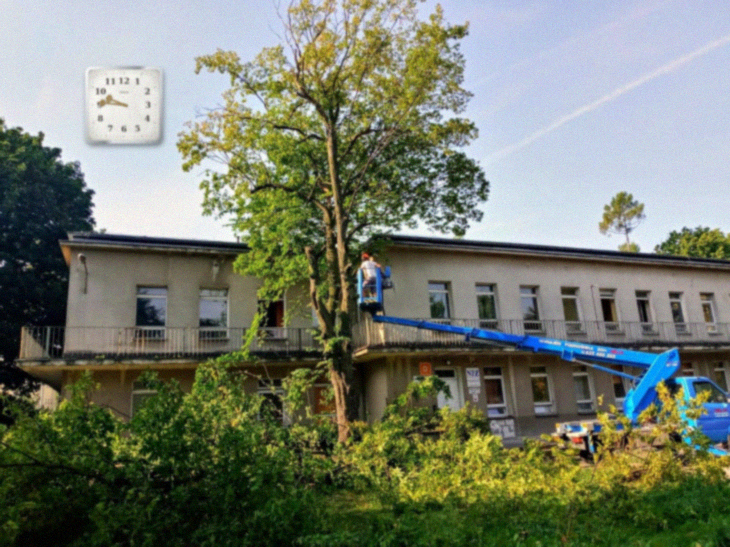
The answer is 9:46
